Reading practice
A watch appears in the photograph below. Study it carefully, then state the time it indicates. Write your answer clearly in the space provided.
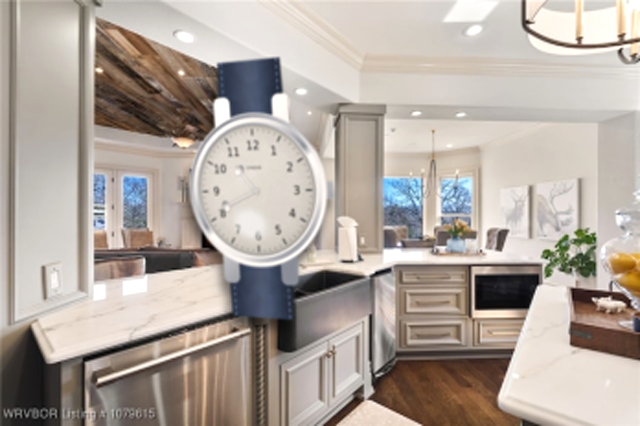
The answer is 10:41
